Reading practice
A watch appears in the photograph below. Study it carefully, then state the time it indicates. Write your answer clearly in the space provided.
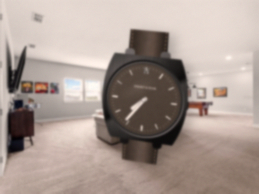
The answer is 7:36
